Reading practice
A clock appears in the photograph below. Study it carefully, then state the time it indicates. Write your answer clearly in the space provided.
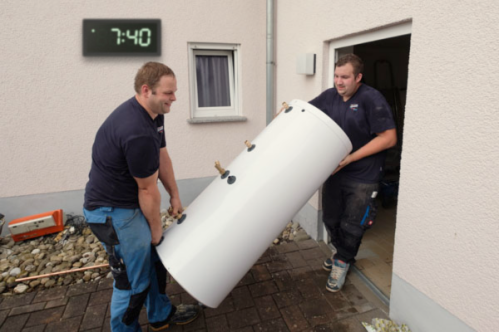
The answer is 7:40
